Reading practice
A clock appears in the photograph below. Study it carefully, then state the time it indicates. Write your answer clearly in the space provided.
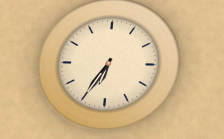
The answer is 6:35
